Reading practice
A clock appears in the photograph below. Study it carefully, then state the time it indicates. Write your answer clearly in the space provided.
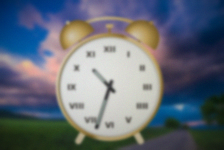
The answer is 10:33
